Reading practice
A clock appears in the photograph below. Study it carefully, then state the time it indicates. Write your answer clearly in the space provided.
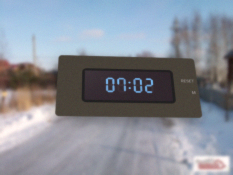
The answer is 7:02
